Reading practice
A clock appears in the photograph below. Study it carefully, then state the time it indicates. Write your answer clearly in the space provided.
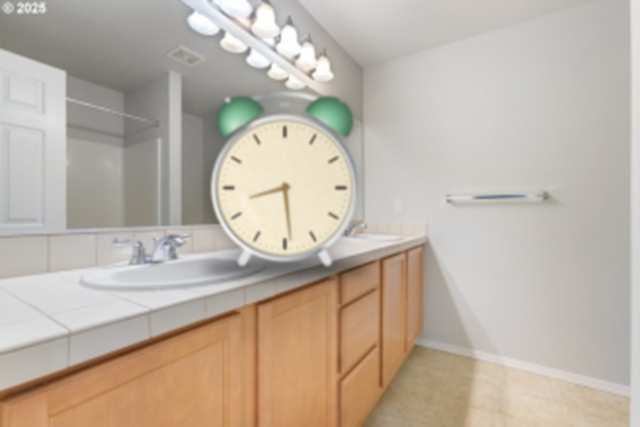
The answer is 8:29
